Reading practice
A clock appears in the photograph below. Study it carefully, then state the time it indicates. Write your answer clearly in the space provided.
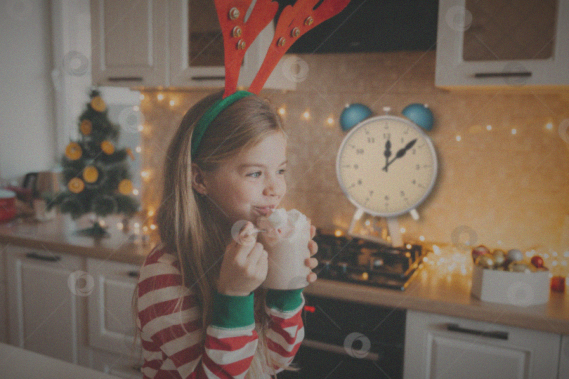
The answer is 12:08
